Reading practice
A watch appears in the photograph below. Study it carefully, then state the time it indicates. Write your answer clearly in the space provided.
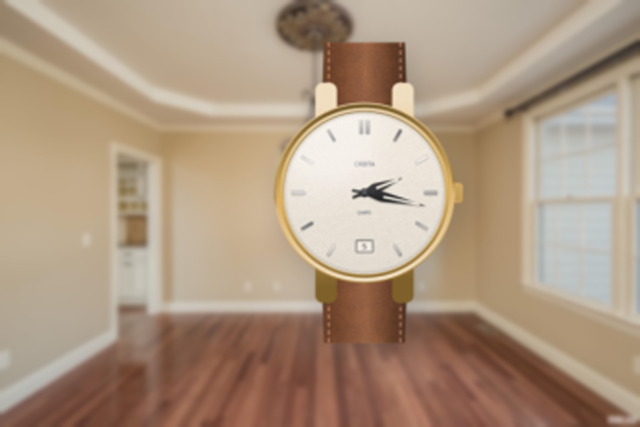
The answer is 2:17
